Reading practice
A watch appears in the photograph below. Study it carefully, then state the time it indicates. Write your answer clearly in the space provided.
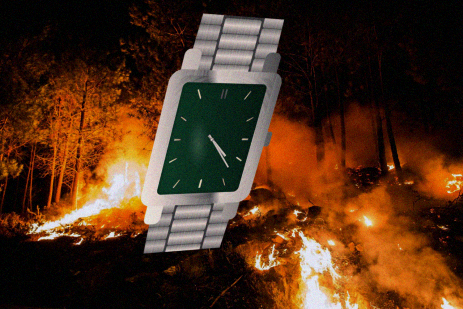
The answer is 4:23
